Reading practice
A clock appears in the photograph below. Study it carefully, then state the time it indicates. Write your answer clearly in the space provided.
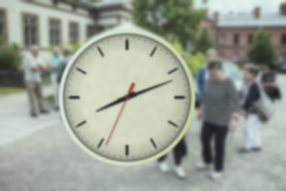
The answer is 8:11:34
